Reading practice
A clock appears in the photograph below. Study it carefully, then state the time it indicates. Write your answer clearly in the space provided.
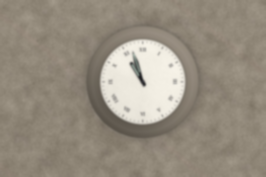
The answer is 10:57
